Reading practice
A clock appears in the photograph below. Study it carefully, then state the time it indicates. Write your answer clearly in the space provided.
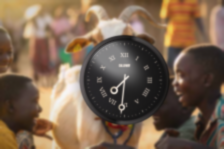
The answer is 7:31
